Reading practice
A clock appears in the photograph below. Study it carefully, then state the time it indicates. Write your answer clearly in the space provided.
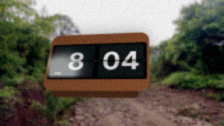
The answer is 8:04
